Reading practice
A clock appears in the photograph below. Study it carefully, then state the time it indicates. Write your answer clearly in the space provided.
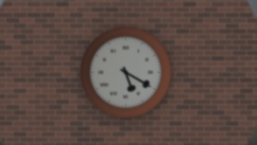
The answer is 5:20
